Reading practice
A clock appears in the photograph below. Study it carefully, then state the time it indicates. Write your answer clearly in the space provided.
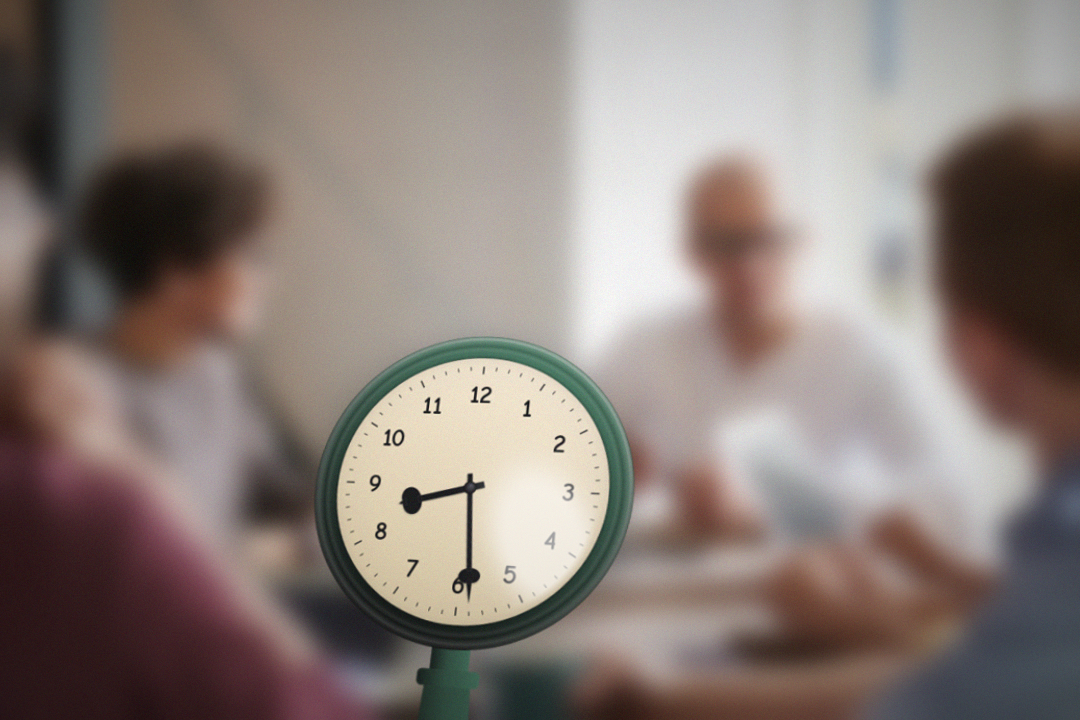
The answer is 8:29
